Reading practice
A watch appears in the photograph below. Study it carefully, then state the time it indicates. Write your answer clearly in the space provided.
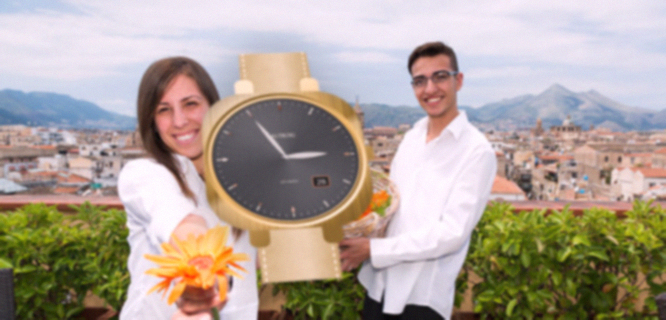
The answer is 2:55
